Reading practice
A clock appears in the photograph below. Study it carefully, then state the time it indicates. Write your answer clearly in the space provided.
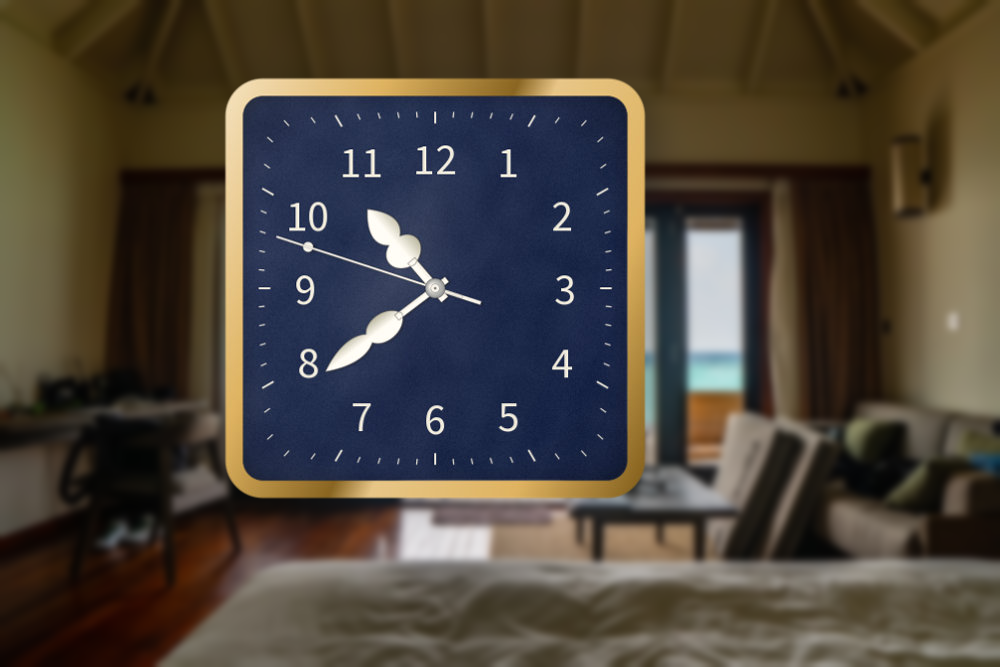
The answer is 10:38:48
